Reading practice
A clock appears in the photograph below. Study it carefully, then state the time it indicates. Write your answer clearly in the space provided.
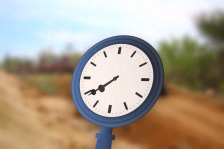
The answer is 7:39
